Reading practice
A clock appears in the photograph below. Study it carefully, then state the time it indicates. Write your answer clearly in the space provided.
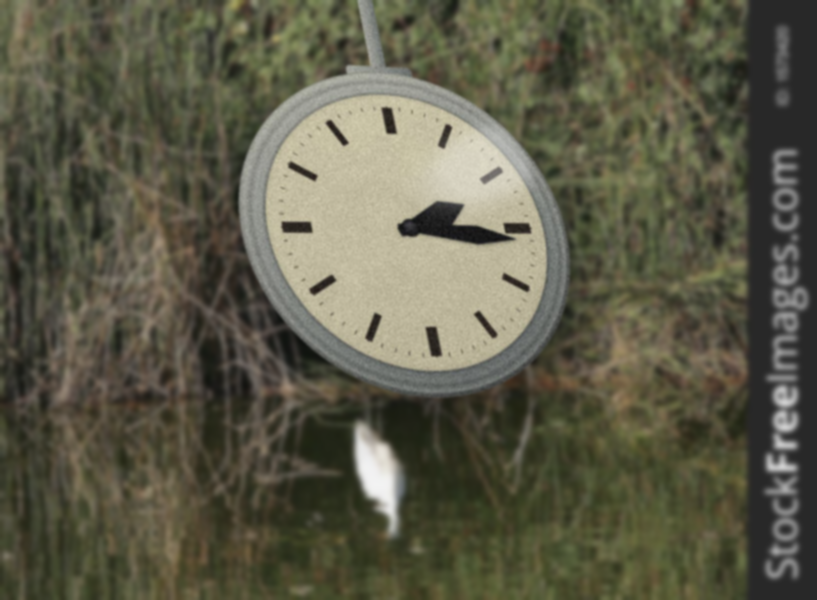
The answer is 2:16
